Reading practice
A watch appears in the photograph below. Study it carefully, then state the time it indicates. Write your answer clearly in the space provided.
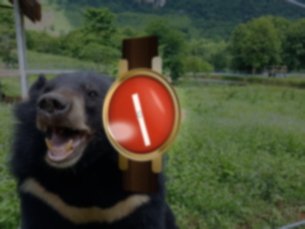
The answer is 11:27
